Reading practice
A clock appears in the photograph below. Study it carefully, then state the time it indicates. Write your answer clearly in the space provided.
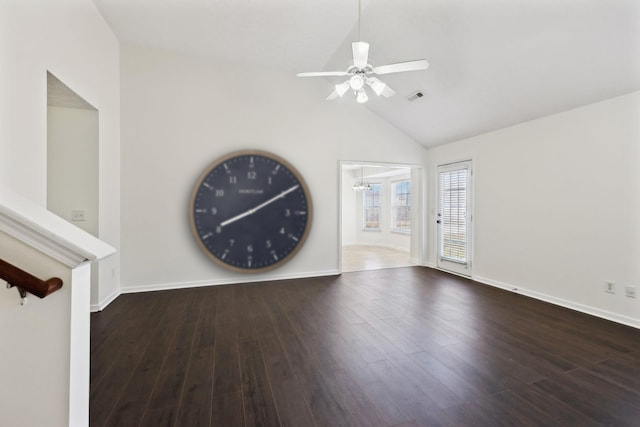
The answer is 8:10
